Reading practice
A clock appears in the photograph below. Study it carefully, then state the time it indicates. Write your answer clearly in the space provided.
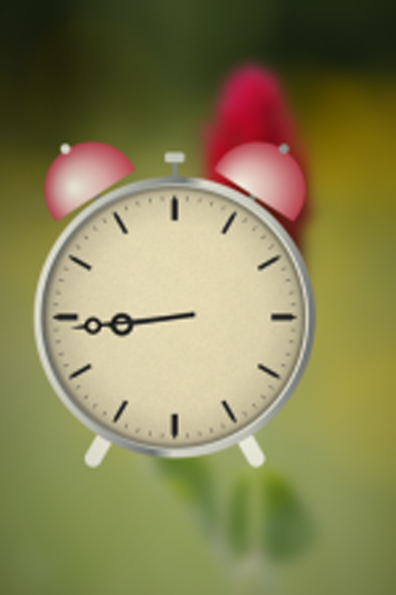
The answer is 8:44
